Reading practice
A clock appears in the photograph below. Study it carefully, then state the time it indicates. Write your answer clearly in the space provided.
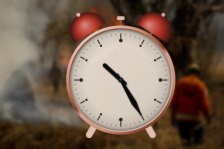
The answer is 10:25
